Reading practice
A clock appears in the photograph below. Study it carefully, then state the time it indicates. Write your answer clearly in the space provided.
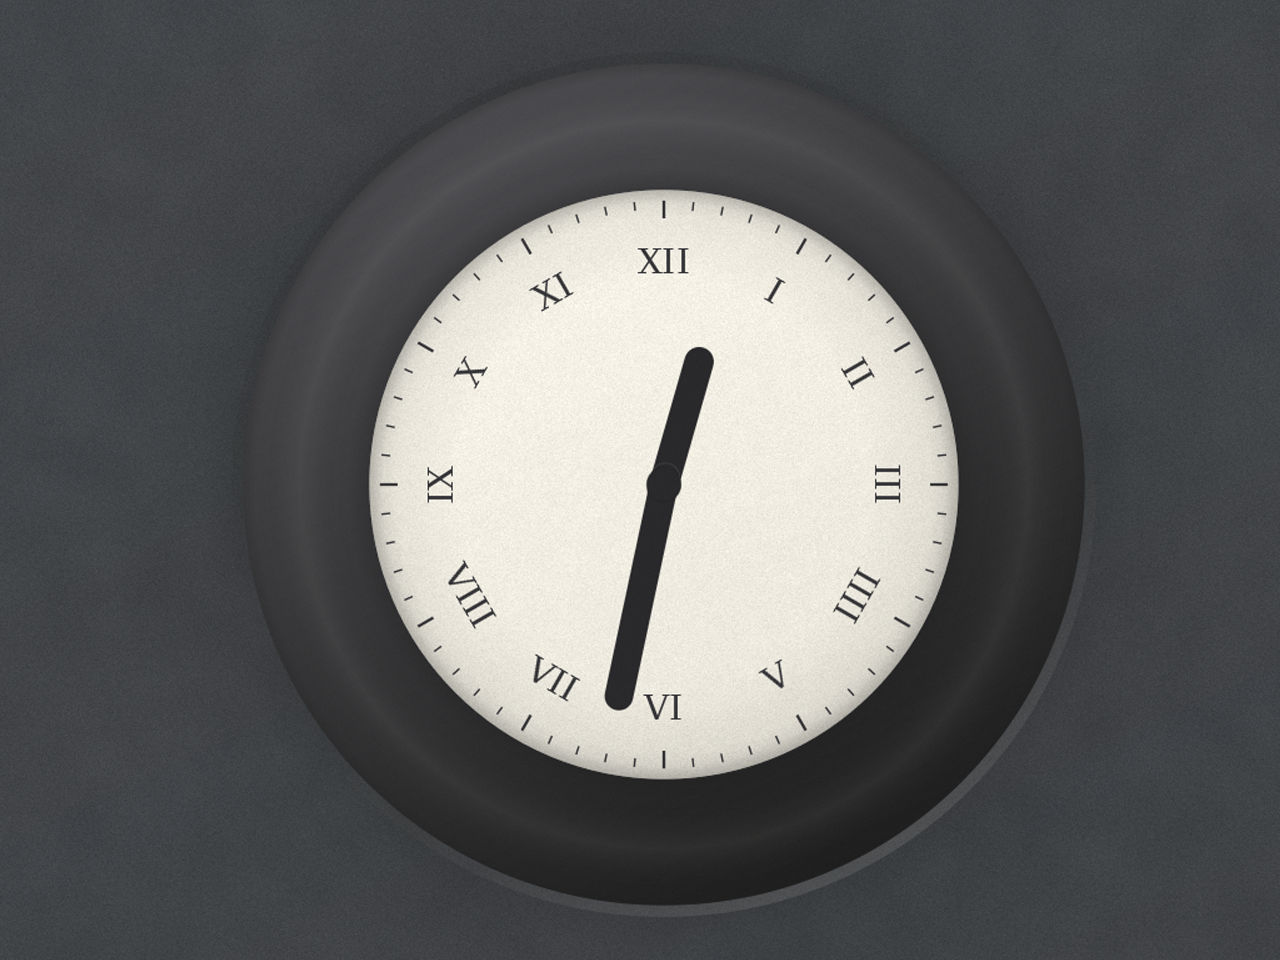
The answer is 12:32
